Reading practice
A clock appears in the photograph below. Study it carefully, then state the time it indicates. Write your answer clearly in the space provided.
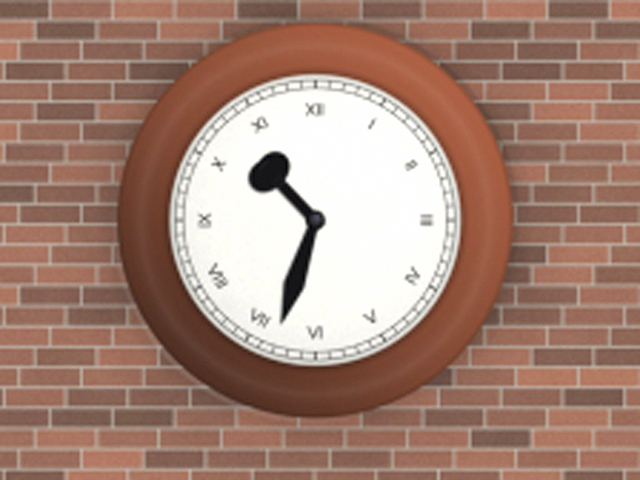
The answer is 10:33
